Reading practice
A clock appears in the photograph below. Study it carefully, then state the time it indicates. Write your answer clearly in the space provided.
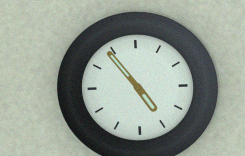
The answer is 4:54
